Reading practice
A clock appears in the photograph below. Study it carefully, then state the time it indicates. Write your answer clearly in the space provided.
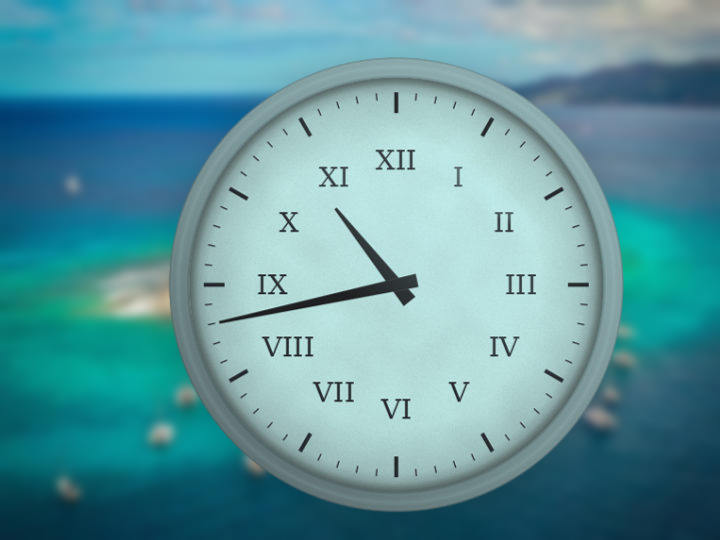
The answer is 10:43
